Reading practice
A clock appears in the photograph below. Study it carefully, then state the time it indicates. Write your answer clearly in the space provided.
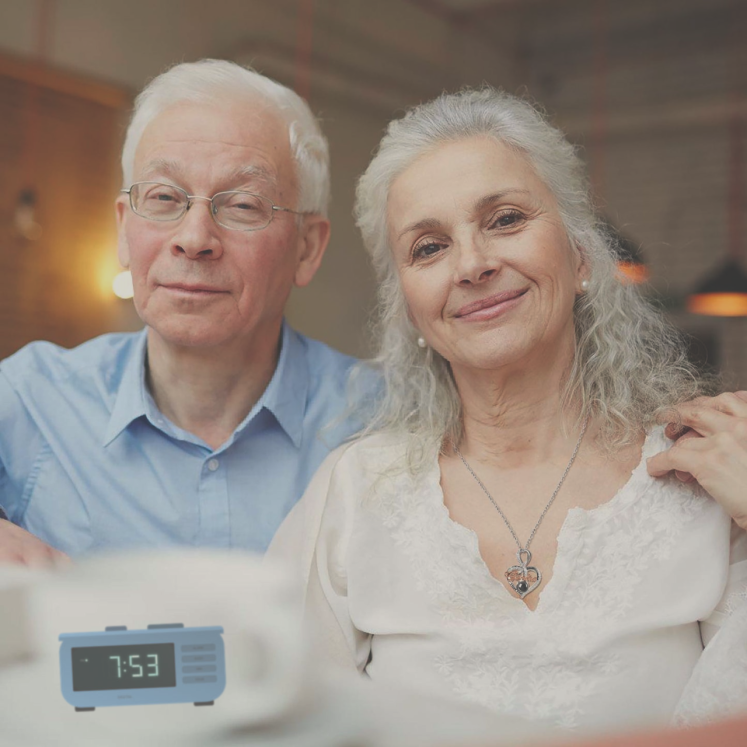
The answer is 7:53
